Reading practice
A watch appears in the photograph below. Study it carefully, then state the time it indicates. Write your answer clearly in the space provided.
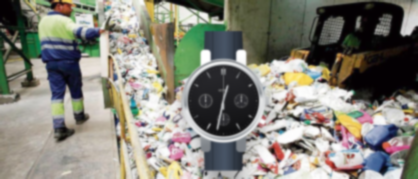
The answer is 12:32
